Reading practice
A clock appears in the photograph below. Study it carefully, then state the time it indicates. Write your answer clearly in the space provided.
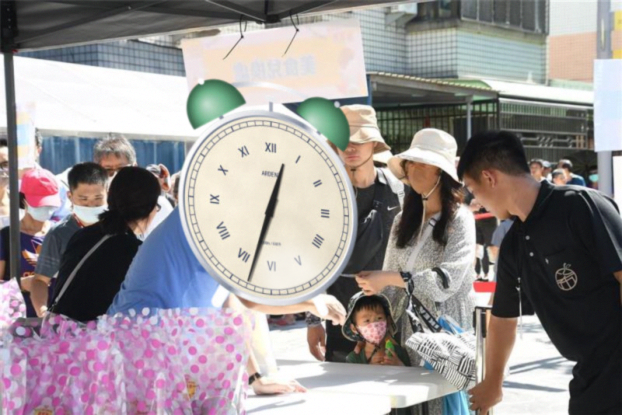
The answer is 12:33
